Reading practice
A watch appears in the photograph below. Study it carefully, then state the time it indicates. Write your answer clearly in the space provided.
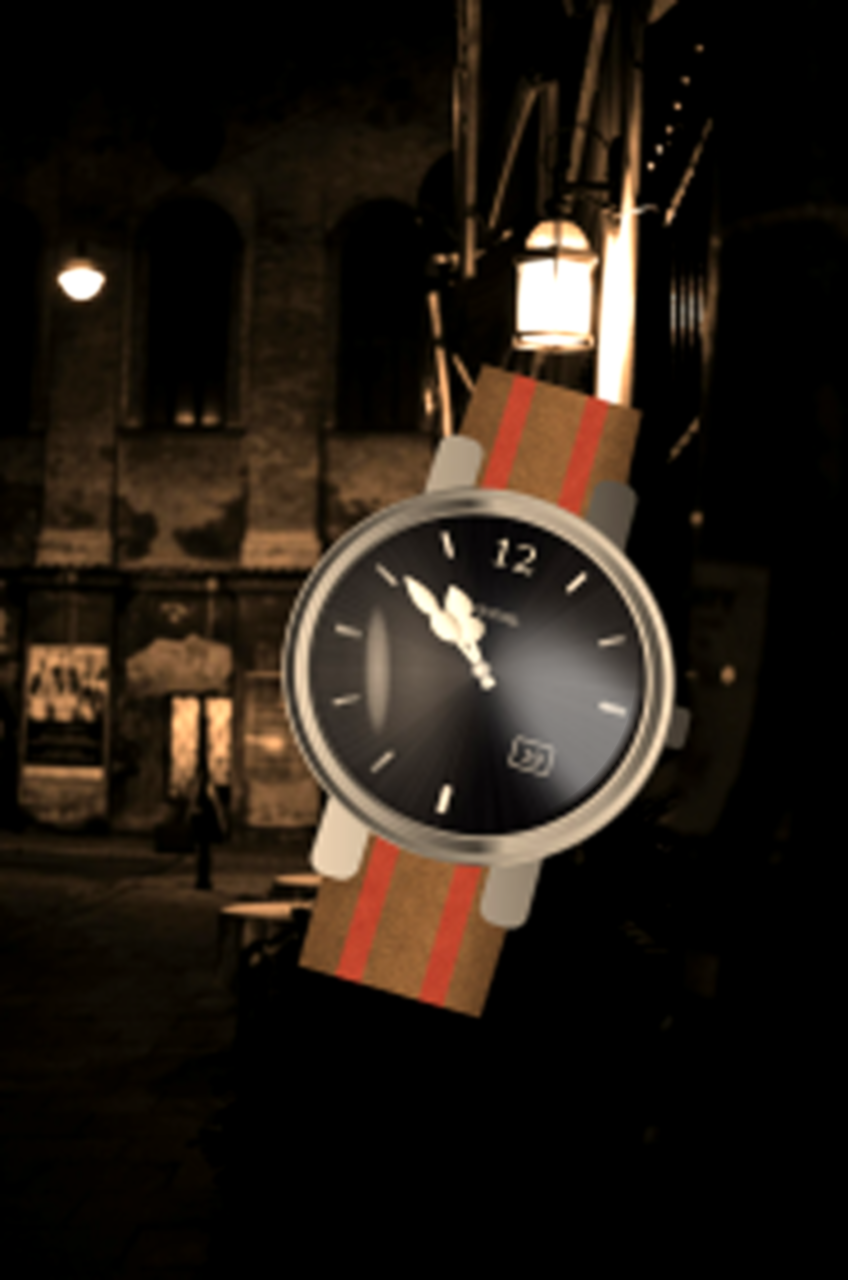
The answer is 10:51
